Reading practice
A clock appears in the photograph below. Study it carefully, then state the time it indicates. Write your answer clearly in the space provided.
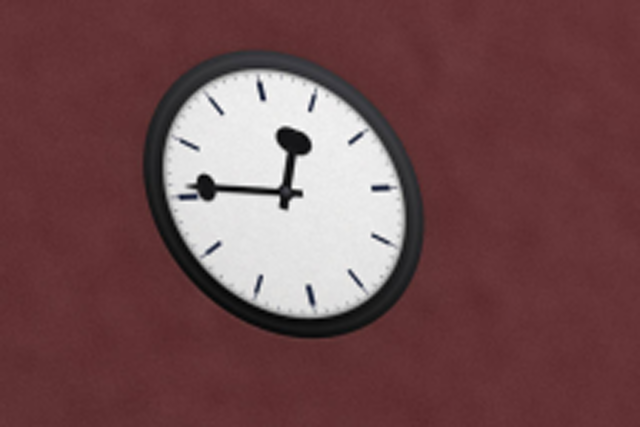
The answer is 12:46
